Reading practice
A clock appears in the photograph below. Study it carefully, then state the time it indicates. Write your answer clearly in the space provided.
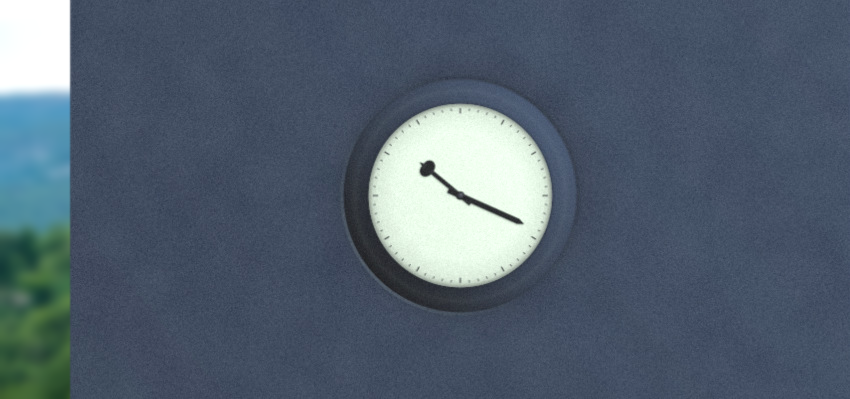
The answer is 10:19
